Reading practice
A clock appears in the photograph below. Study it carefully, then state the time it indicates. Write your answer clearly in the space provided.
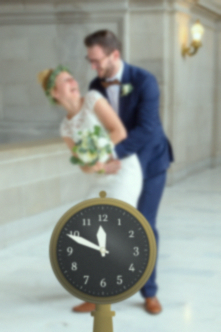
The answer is 11:49
